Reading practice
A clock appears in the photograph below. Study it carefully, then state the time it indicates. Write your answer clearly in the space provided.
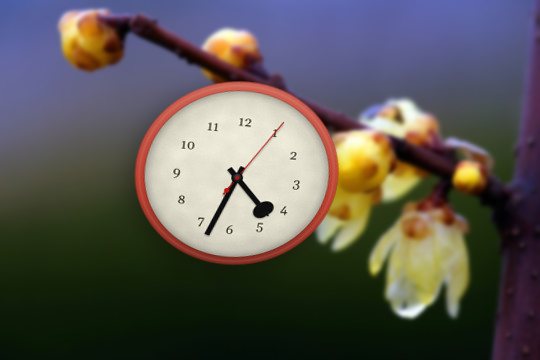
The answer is 4:33:05
